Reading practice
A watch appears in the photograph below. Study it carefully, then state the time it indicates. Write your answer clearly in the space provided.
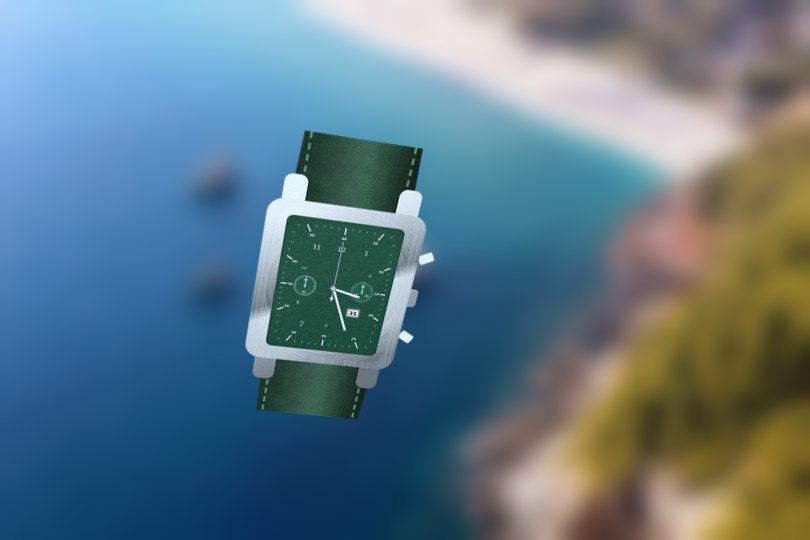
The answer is 3:26
